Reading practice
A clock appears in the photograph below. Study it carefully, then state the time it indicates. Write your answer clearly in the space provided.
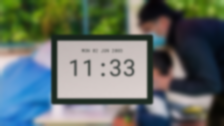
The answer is 11:33
